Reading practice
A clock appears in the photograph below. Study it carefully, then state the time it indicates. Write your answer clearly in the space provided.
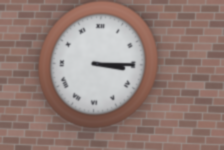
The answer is 3:15
